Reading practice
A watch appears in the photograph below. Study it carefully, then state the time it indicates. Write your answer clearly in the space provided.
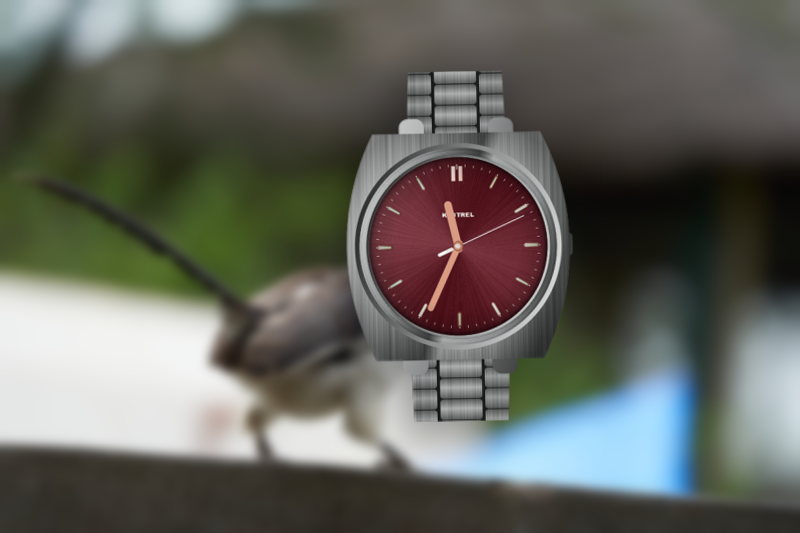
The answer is 11:34:11
